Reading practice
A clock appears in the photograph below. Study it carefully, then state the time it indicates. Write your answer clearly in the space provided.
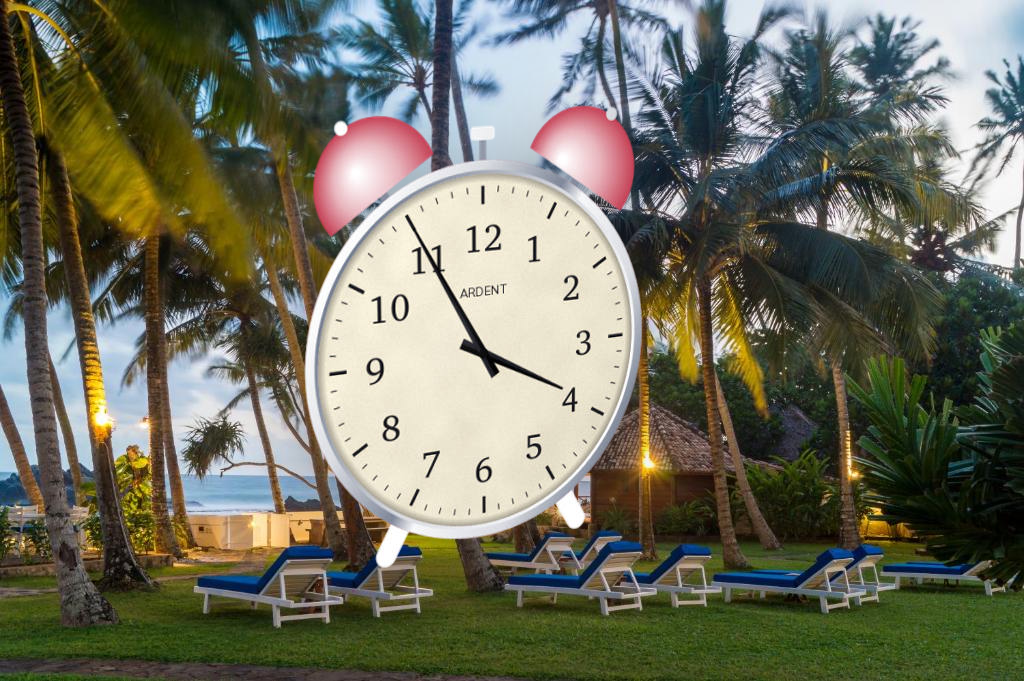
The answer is 3:55
